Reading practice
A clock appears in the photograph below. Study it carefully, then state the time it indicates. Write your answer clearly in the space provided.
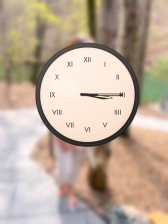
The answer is 3:15
